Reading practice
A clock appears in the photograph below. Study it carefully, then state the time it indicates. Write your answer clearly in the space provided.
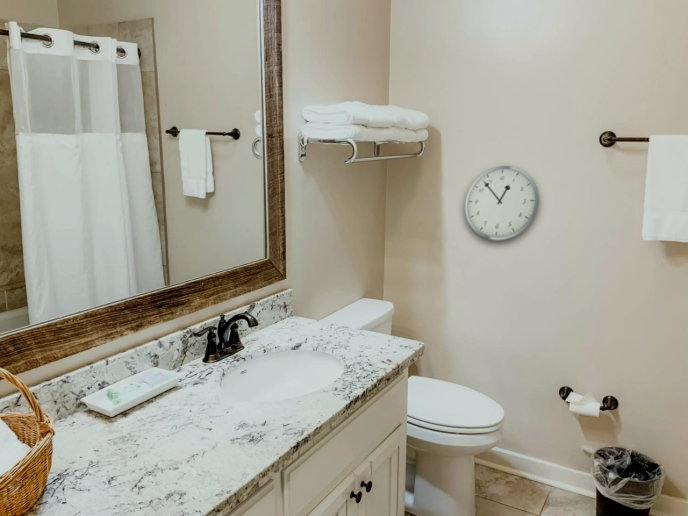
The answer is 12:53
